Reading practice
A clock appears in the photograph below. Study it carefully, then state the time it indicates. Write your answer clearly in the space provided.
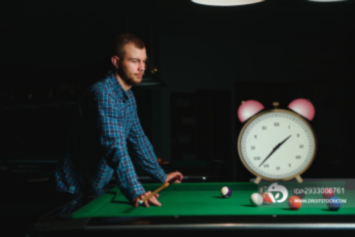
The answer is 1:37
